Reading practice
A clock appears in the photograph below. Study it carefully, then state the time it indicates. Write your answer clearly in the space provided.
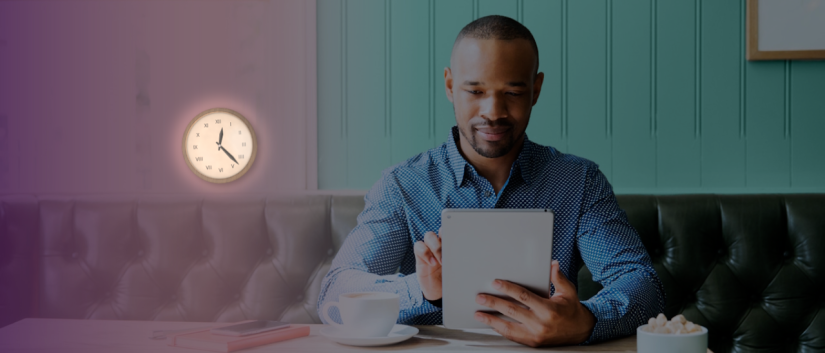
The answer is 12:23
